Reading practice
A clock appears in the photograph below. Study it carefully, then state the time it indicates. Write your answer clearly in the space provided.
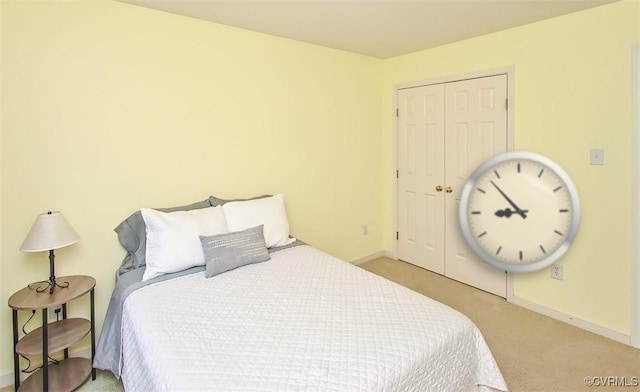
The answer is 8:53
